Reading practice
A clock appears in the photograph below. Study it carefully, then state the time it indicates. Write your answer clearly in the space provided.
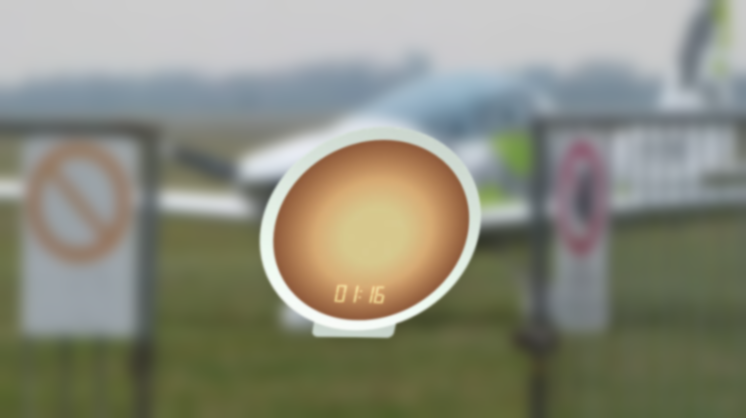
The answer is 1:16
